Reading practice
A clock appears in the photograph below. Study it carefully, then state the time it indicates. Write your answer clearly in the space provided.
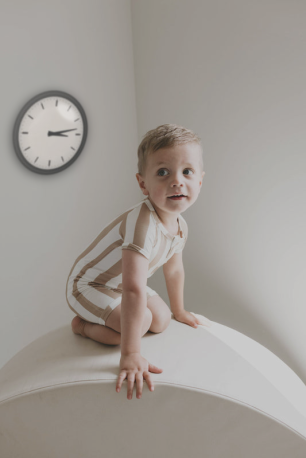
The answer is 3:13
